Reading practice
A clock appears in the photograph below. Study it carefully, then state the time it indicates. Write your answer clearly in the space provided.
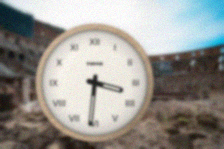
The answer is 3:31
